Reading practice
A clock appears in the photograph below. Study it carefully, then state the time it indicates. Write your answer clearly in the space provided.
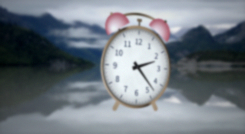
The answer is 2:23
